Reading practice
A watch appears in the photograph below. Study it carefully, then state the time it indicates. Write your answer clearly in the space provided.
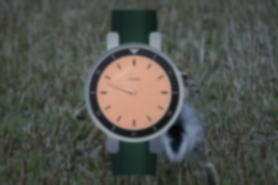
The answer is 9:48
